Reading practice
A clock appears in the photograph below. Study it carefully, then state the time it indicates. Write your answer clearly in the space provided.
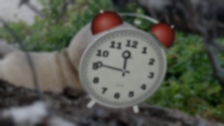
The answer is 11:46
